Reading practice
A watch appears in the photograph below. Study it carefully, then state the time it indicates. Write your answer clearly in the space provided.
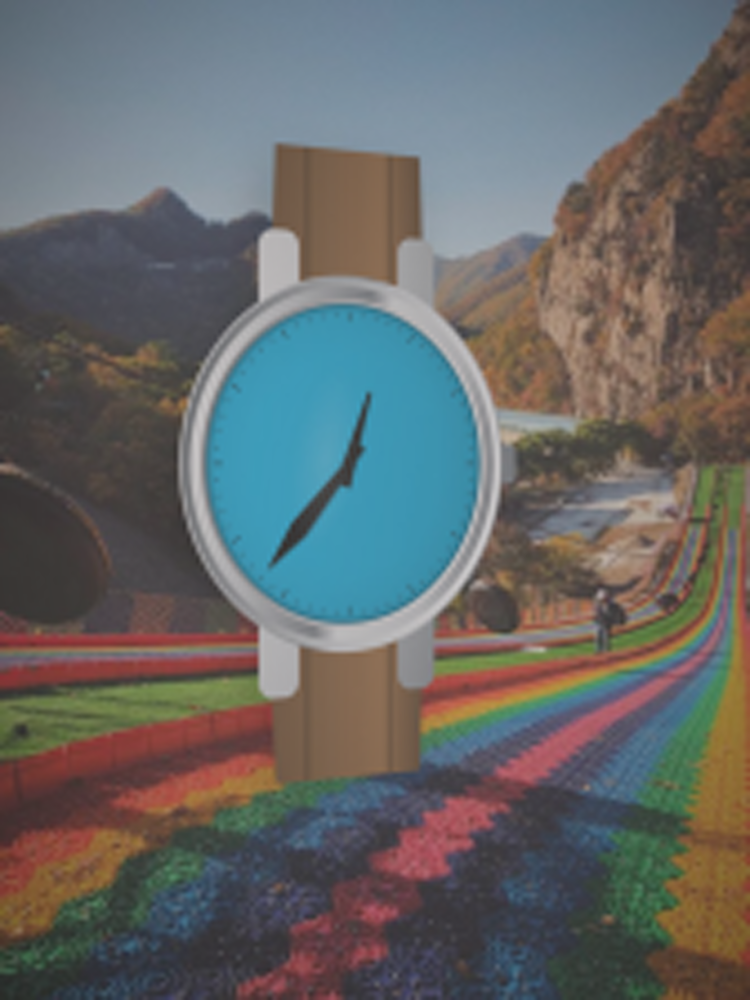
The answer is 12:37
